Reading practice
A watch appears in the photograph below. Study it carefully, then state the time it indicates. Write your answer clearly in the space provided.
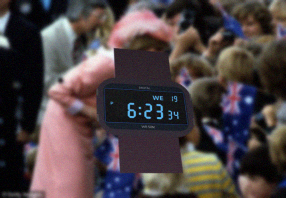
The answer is 6:23:34
